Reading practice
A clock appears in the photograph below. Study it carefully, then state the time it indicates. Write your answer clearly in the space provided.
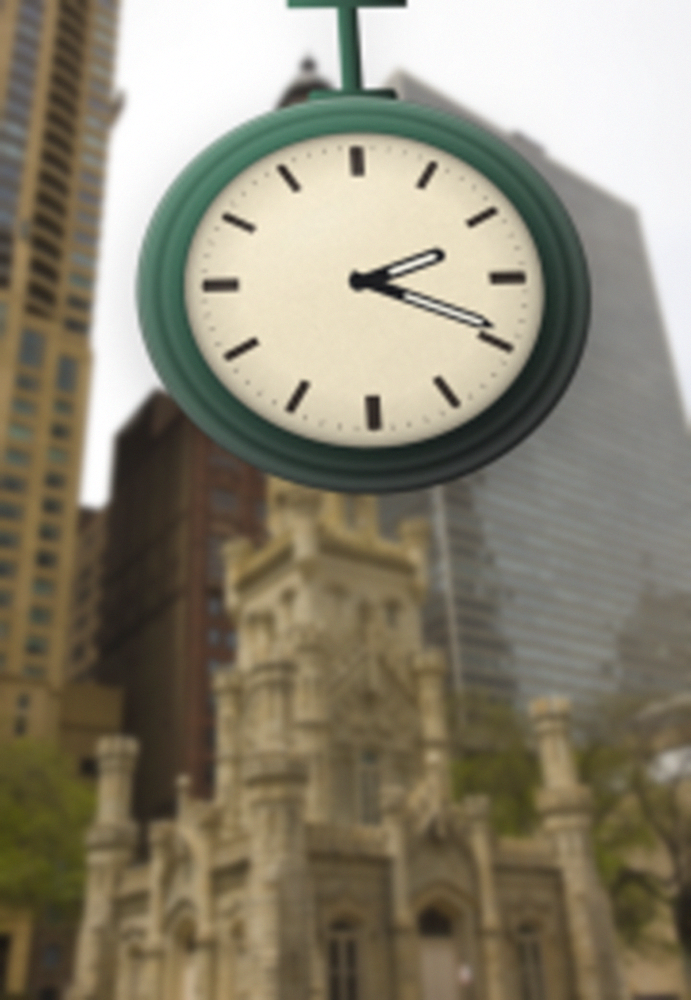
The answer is 2:19
